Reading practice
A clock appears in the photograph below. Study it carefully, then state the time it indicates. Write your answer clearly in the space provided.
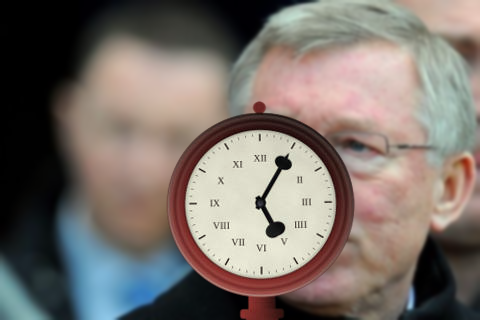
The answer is 5:05
